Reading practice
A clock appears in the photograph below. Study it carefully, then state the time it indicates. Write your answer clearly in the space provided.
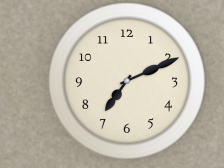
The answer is 7:11
